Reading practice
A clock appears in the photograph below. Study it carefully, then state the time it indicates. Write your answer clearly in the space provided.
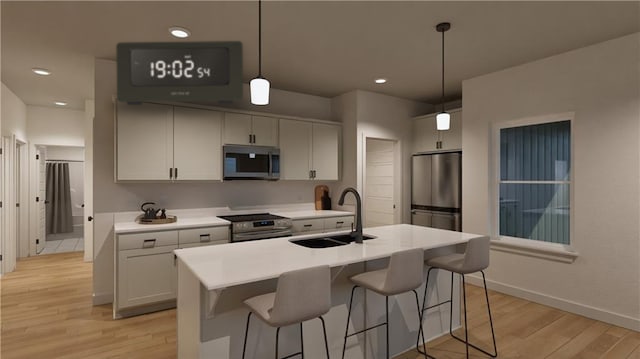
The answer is 19:02:54
